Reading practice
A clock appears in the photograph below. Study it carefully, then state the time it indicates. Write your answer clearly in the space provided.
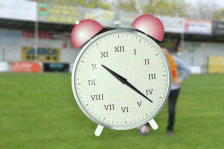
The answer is 10:22
